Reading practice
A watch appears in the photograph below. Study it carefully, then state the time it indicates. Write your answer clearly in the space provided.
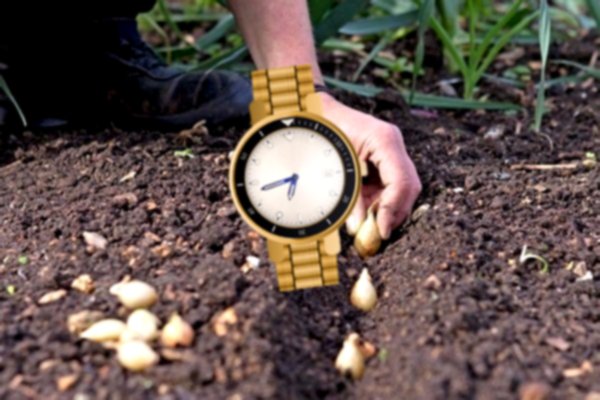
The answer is 6:43
